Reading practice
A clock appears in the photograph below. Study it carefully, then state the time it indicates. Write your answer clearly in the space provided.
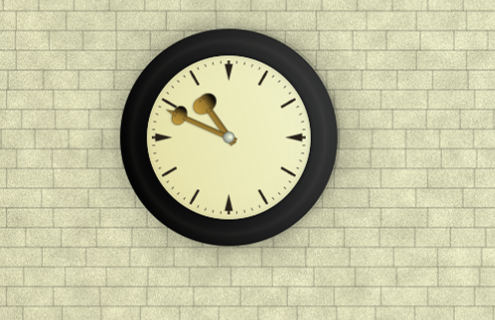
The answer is 10:49
